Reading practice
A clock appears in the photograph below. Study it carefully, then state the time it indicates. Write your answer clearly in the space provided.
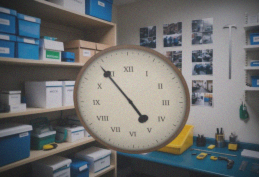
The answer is 4:54
